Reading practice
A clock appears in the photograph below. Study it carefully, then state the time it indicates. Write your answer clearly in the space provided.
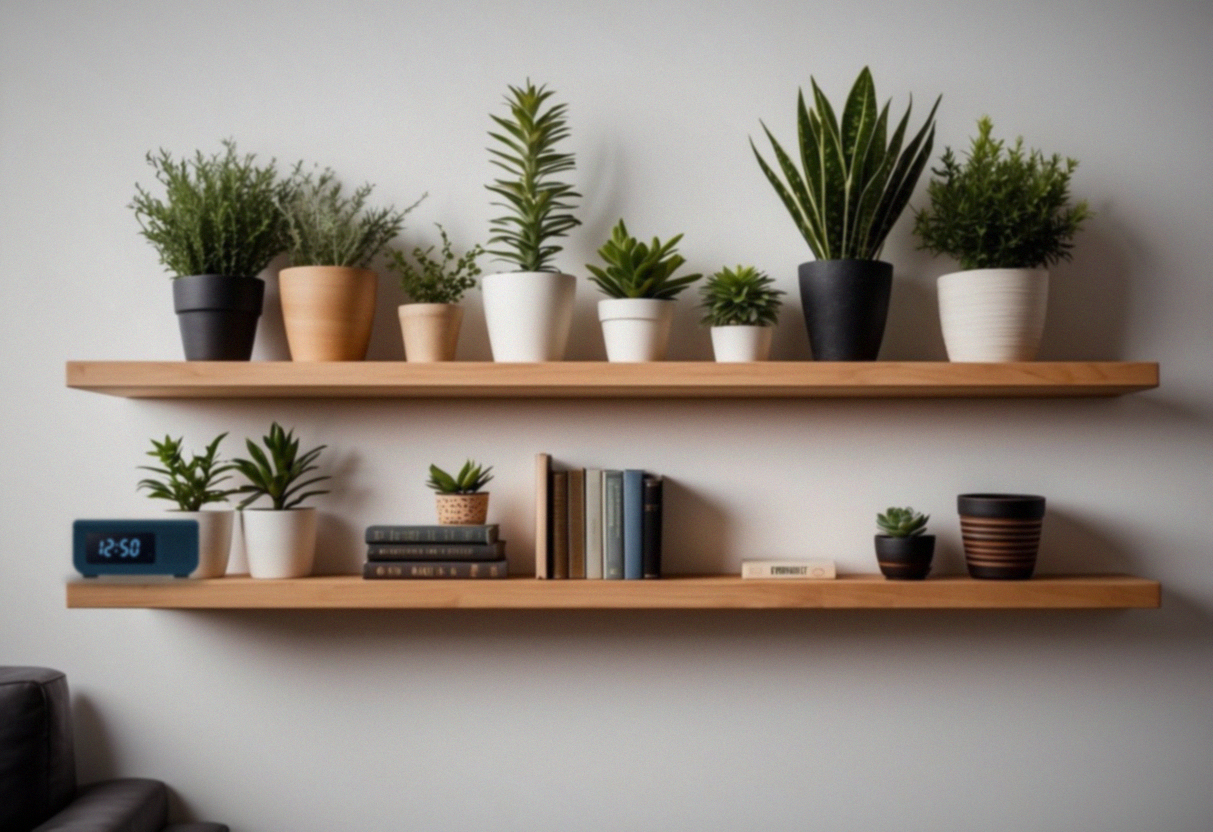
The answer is 12:50
